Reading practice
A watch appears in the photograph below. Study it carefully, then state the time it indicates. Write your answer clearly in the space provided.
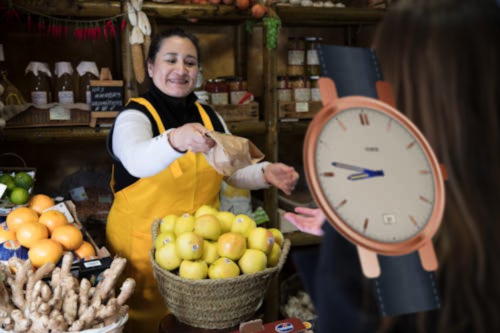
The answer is 8:47
